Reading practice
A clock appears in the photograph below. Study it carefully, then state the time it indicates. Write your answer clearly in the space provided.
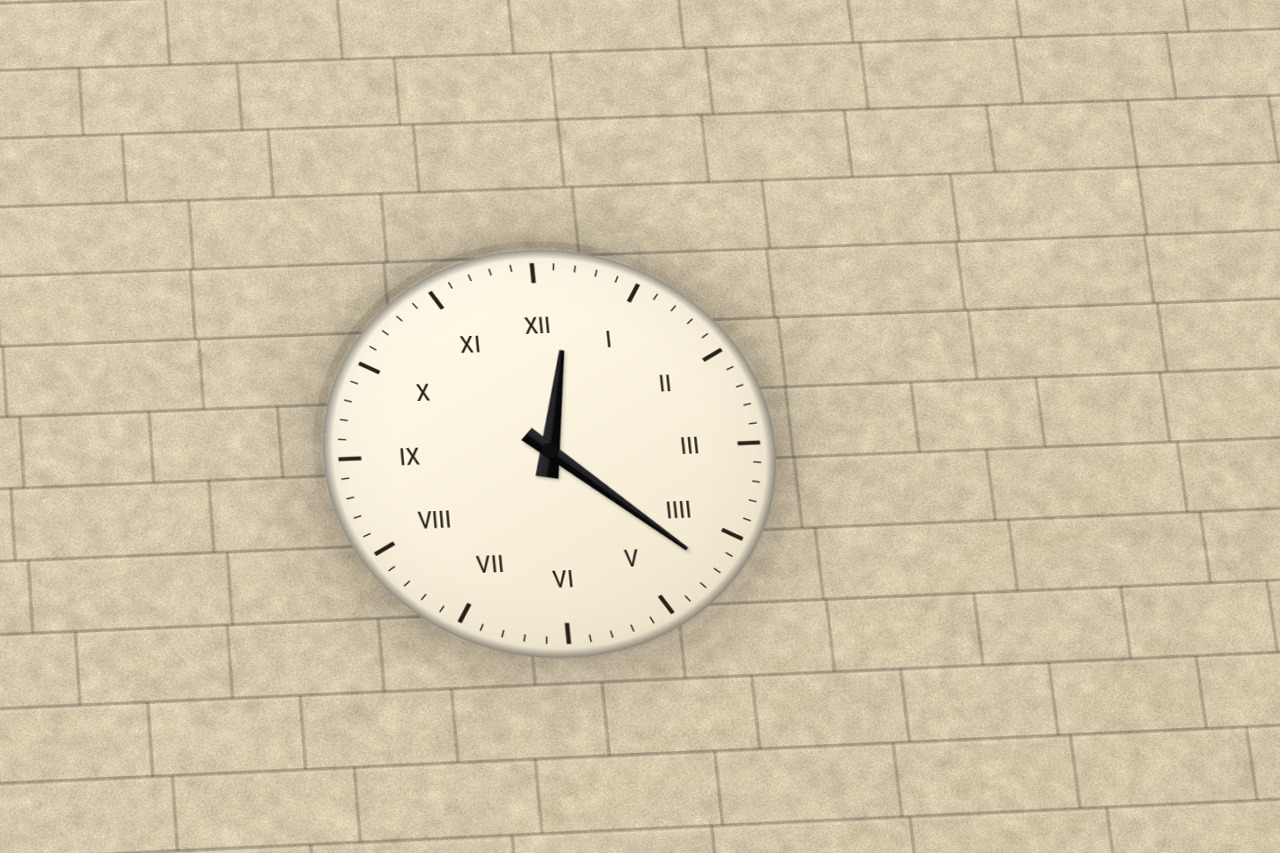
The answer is 12:22
